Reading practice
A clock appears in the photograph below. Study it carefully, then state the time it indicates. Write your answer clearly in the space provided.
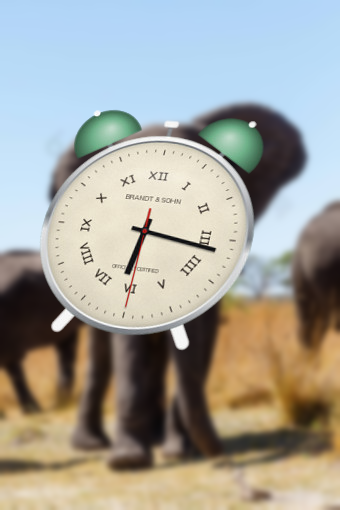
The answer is 6:16:30
